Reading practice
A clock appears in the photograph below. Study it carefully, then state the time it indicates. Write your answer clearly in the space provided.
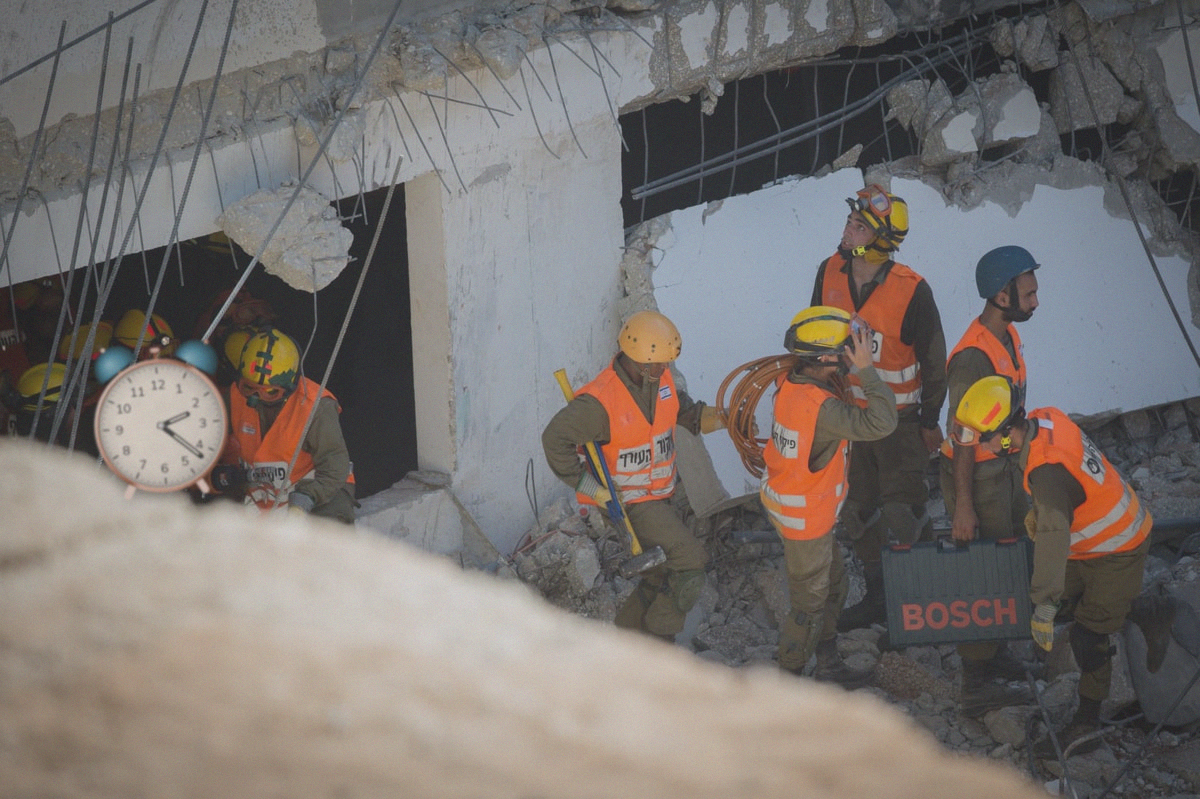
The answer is 2:22
